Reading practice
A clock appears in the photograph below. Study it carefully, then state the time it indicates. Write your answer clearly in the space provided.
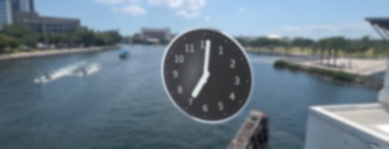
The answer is 7:01
